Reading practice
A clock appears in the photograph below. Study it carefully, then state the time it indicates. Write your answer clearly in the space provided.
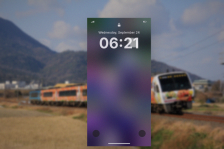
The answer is 6:21
